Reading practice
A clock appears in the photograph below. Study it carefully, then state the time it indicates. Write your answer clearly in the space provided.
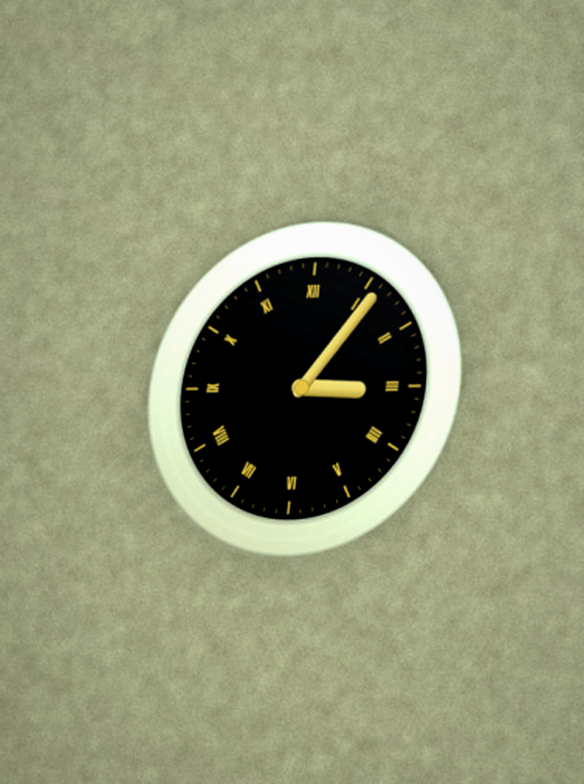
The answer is 3:06
